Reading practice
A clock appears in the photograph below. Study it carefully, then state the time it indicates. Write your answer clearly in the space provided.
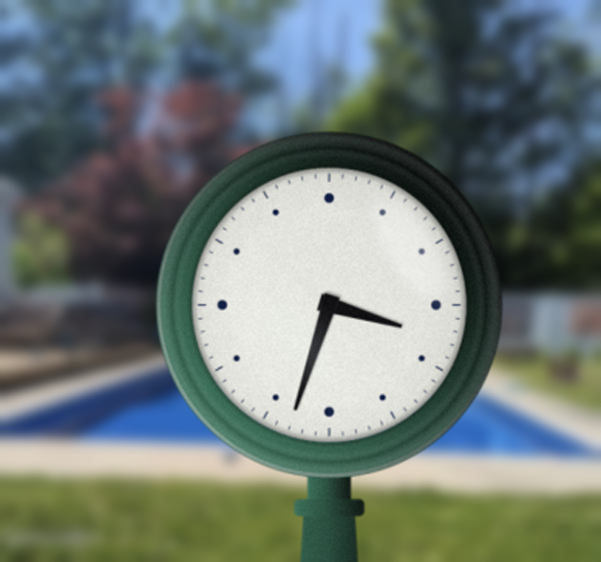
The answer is 3:33
